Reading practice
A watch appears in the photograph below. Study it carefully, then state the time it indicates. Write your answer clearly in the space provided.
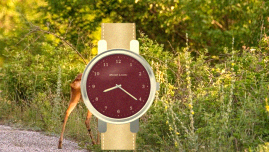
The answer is 8:21
